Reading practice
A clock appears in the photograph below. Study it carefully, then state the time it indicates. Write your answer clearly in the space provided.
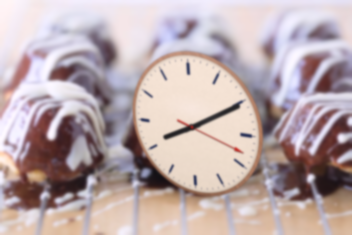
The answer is 8:10:18
